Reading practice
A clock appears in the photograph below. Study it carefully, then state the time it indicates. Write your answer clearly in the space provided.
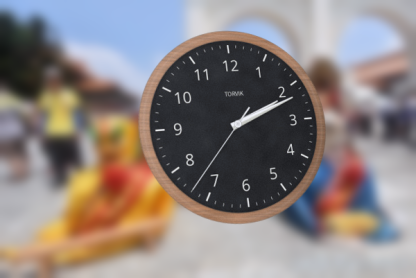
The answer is 2:11:37
